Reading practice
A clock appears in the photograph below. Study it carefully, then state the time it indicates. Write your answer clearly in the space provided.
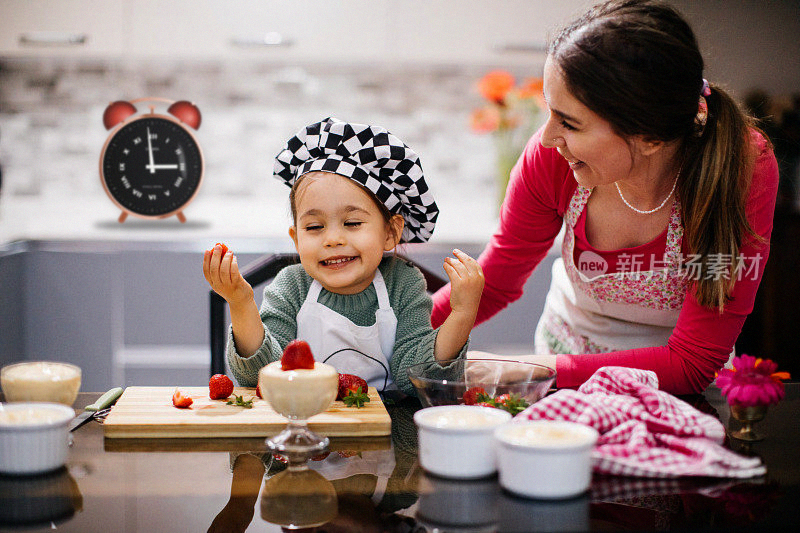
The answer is 2:59
